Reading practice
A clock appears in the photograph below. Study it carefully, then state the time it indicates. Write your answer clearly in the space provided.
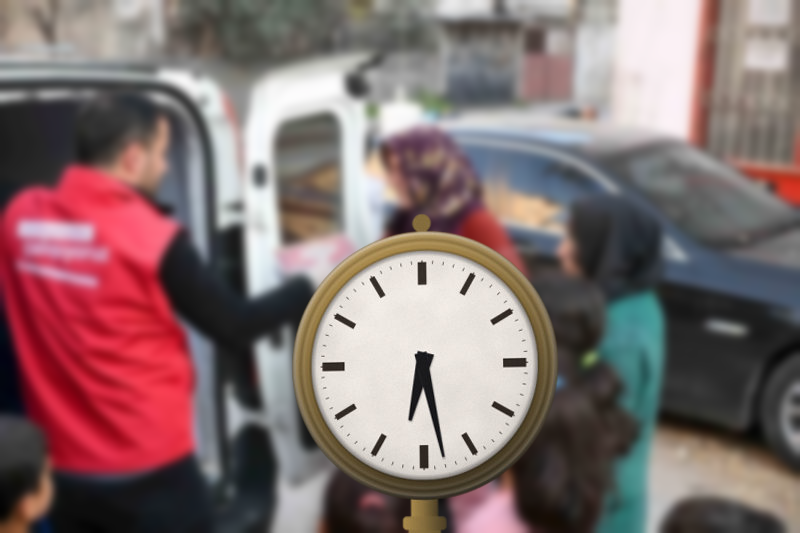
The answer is 6:28
